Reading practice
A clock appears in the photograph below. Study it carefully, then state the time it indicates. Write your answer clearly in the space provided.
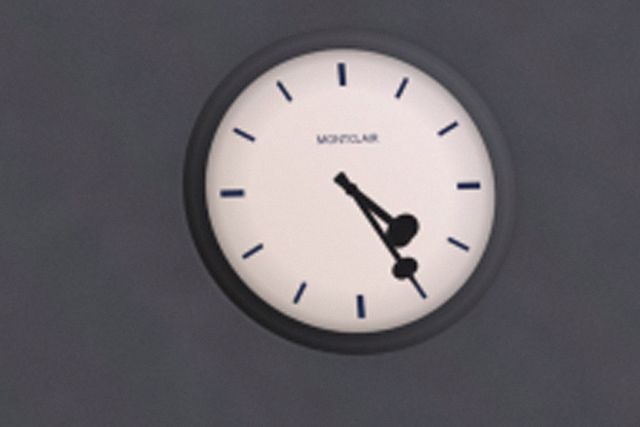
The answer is 4:25
